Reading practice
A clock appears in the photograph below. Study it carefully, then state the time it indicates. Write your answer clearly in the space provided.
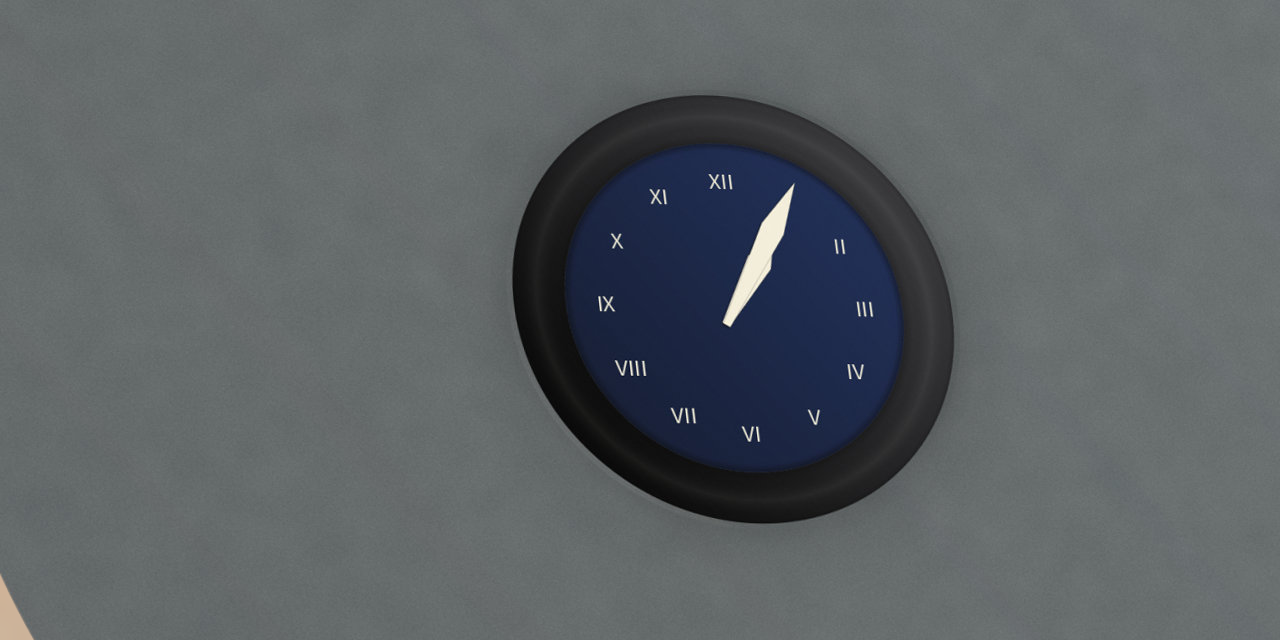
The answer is 1:05
